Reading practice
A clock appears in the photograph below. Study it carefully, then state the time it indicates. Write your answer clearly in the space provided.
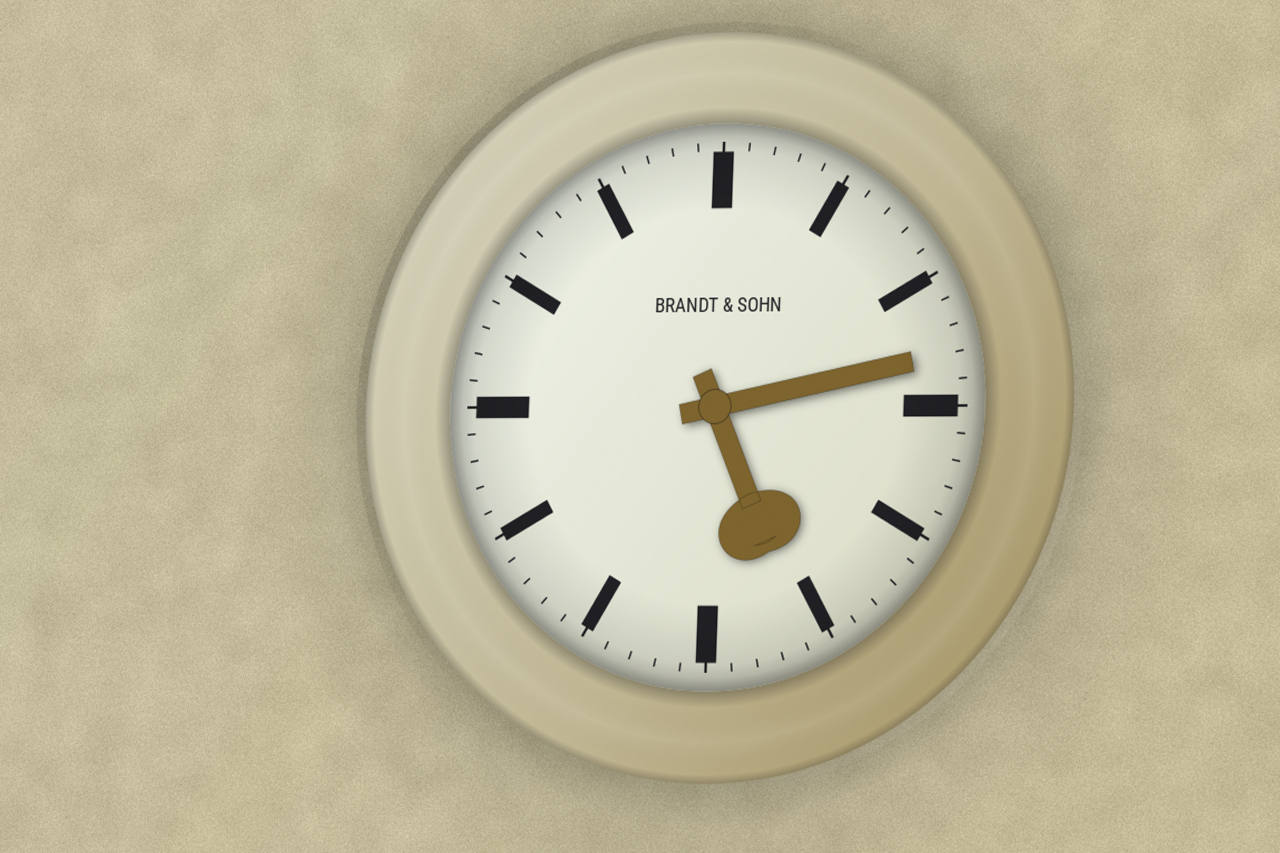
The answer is 5:13
